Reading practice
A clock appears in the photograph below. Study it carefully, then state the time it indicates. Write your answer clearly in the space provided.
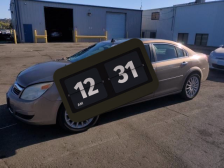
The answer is 12:31
